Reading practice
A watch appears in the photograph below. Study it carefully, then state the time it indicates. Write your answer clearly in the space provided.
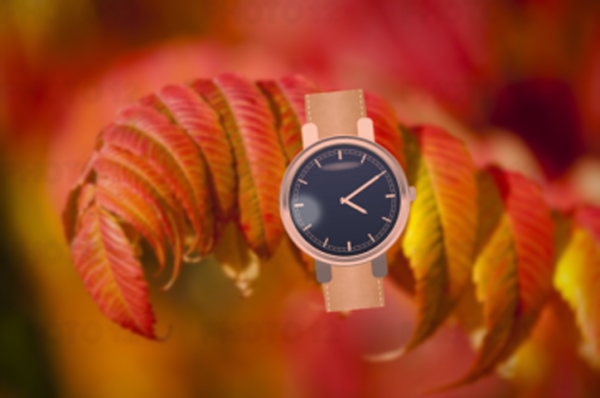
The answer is 4:10
